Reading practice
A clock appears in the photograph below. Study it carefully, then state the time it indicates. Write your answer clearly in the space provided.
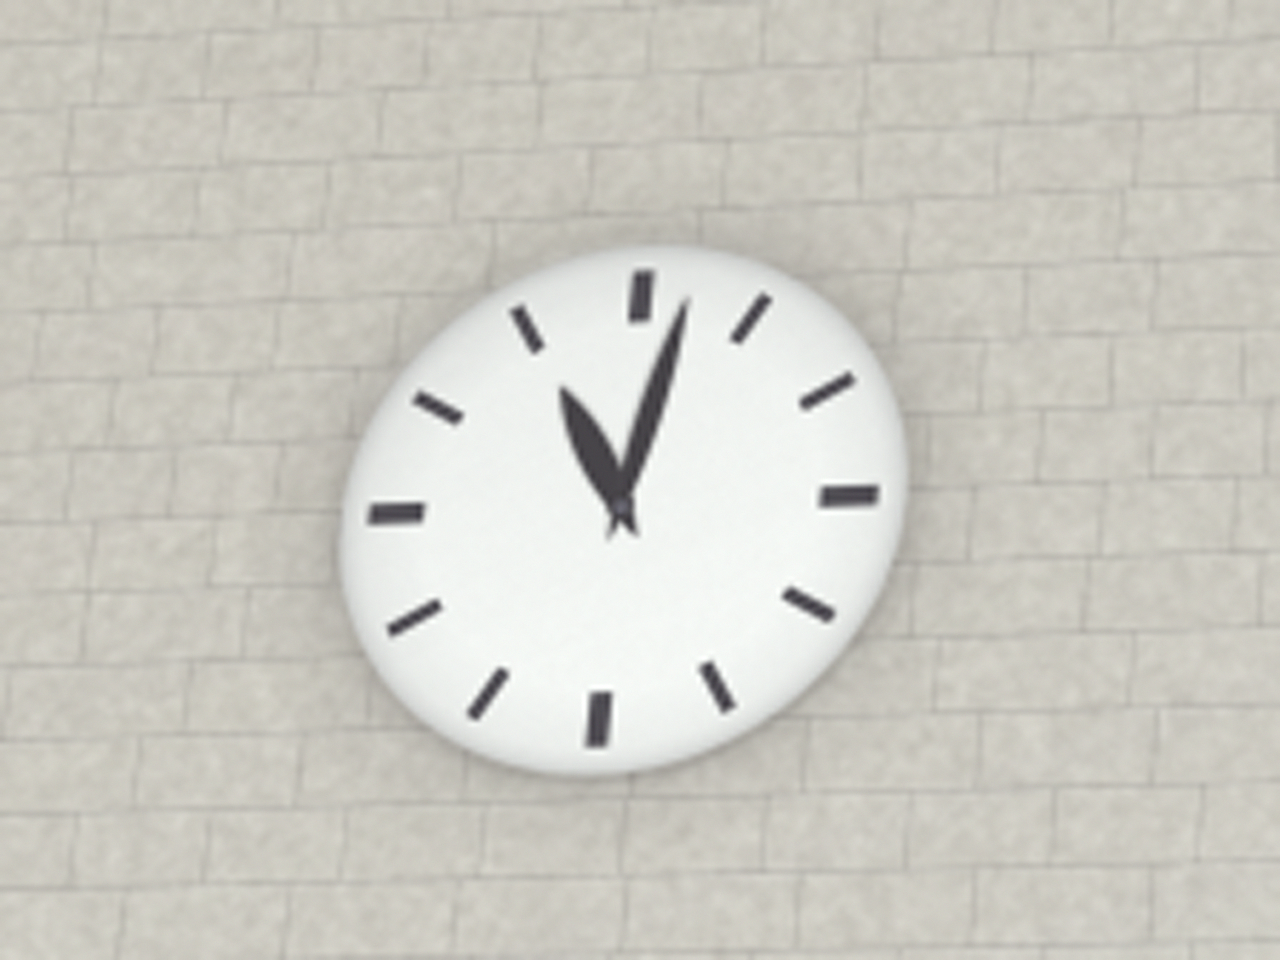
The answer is 11:02
